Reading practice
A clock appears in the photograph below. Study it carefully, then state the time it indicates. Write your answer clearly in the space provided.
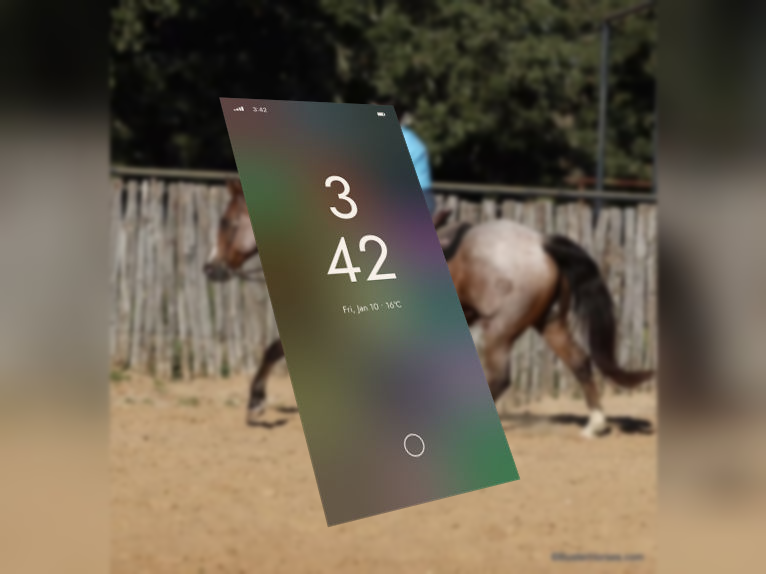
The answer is 3:42
